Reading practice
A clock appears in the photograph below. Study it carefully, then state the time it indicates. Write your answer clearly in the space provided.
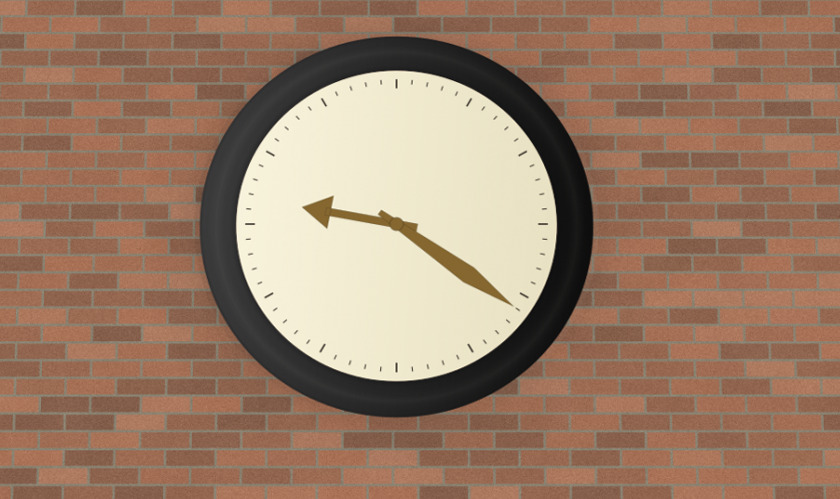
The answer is 9:21
